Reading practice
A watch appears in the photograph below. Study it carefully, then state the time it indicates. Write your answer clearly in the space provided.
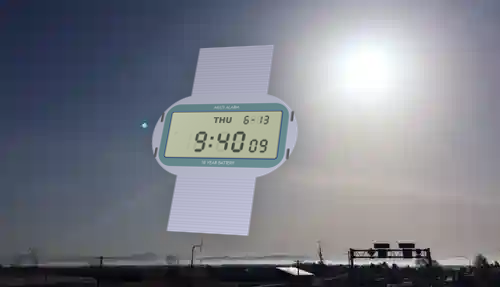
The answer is 9:40:09
